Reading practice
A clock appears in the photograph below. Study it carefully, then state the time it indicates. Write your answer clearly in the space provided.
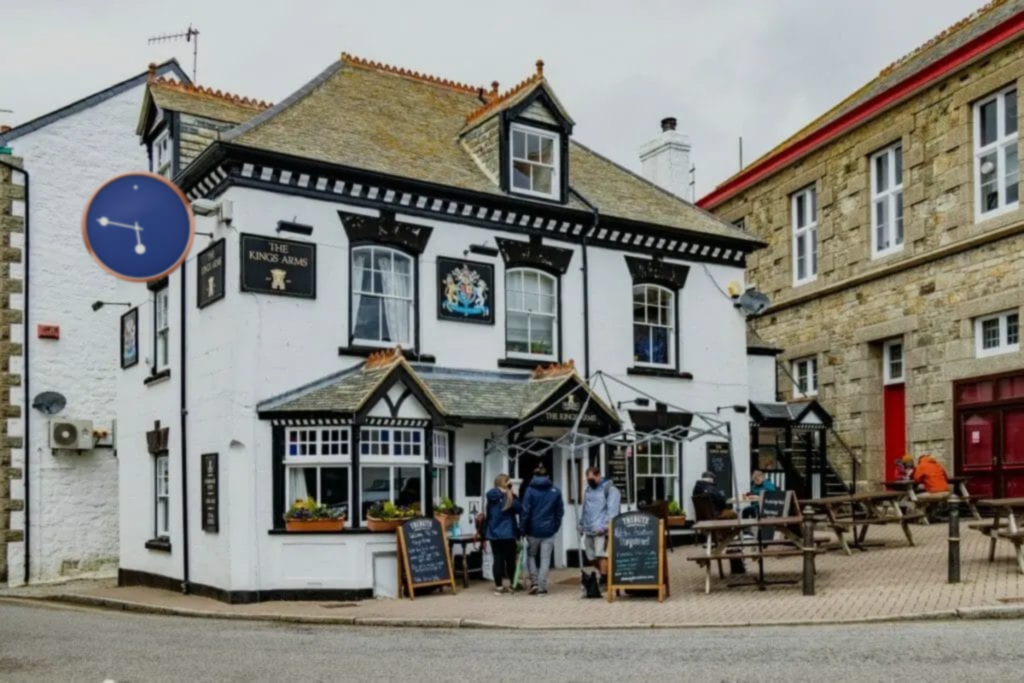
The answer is 5:47
